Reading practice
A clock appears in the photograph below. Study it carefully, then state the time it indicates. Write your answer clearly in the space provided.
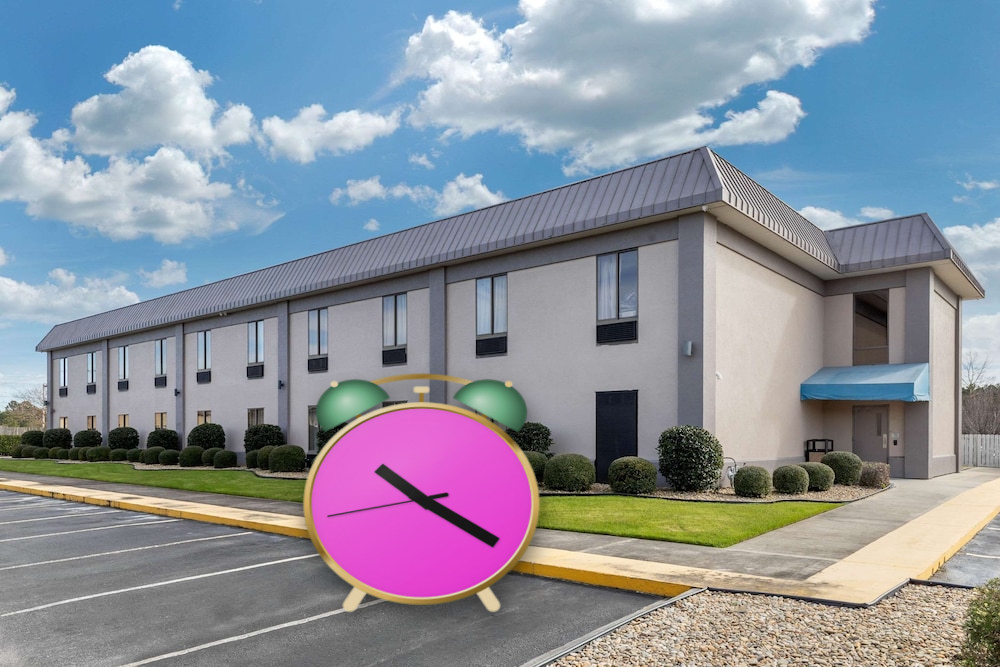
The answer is 10:20:43
